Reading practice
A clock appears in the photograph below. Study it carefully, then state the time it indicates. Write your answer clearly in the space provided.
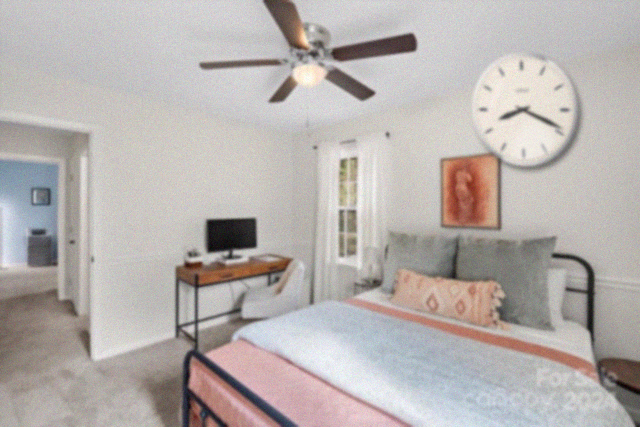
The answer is 8:19
